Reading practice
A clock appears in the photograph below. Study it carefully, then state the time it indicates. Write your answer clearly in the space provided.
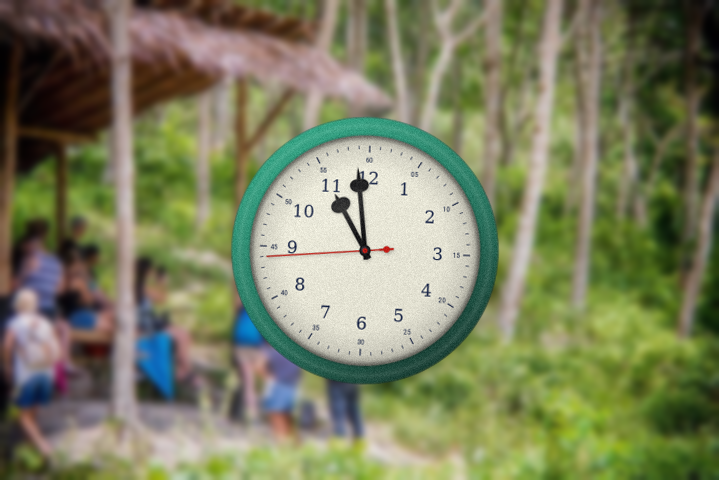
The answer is 10:58:44
